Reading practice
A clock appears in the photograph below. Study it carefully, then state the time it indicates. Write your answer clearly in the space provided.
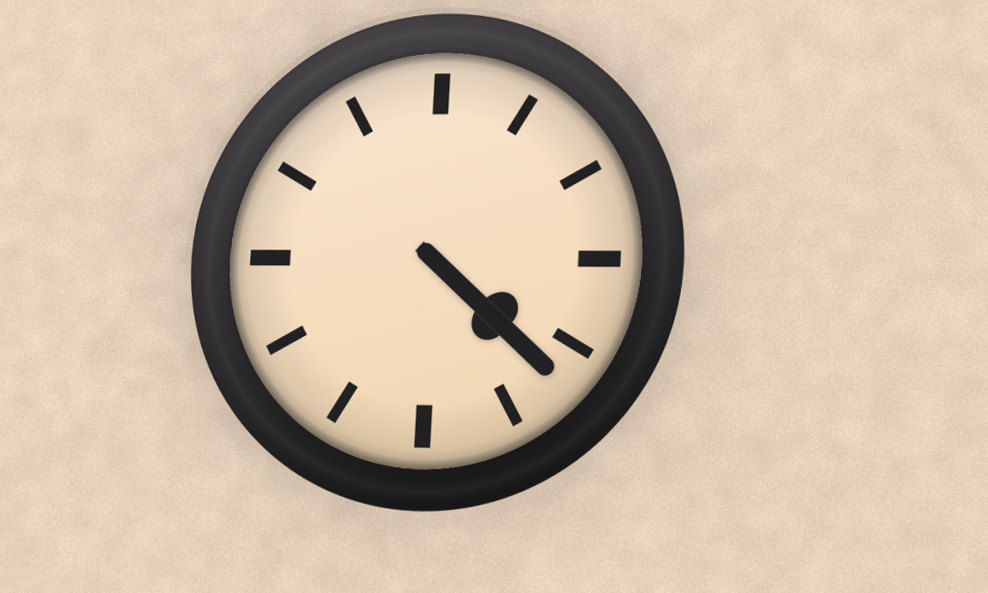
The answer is 4:22
